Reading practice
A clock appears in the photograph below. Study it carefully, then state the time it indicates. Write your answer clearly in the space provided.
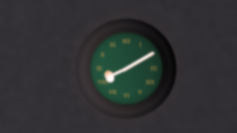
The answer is 8:10
